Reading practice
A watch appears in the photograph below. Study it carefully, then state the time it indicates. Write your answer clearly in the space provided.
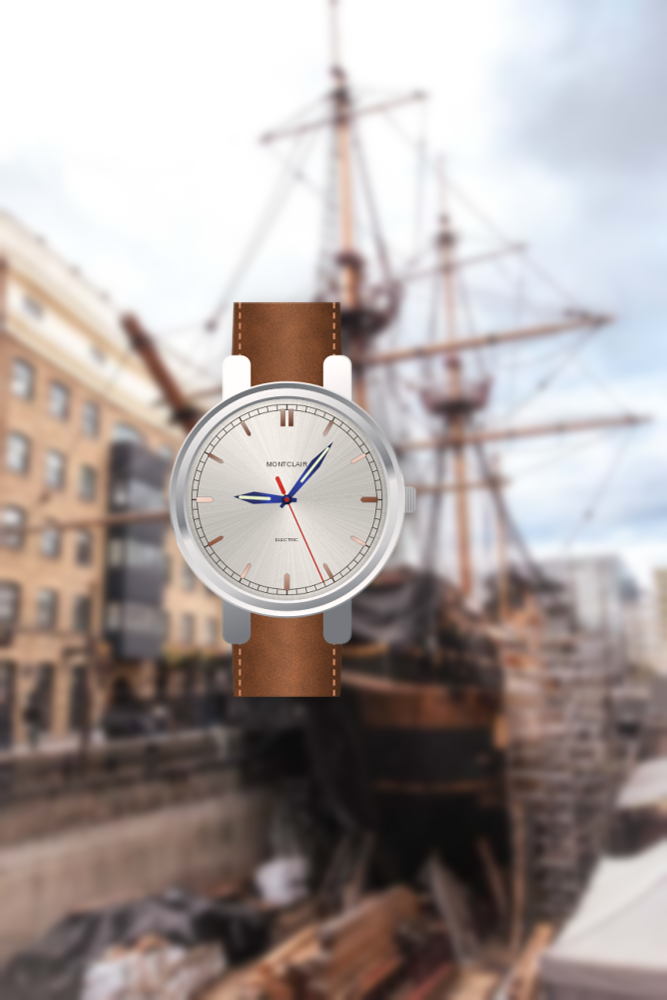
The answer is 9:06:26
